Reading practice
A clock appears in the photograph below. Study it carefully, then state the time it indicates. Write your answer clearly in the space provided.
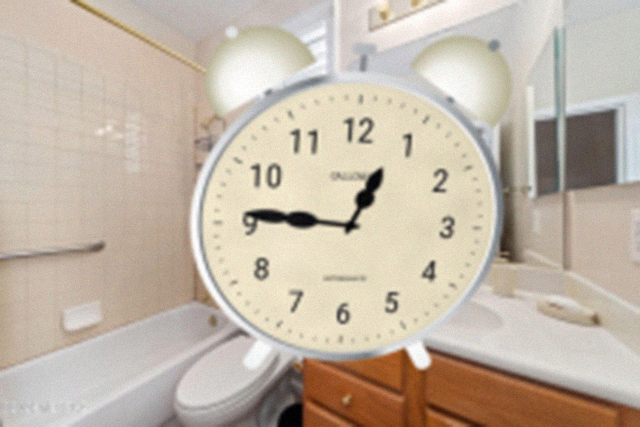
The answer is 12:46
